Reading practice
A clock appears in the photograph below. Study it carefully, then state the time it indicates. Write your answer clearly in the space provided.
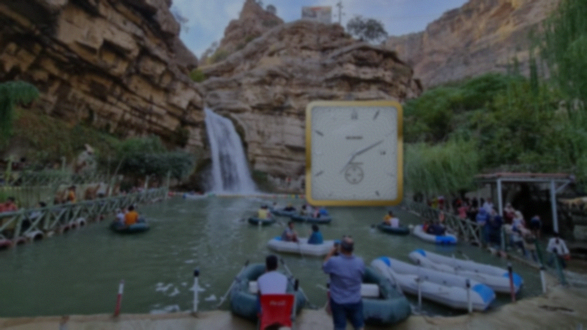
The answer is 7:11
